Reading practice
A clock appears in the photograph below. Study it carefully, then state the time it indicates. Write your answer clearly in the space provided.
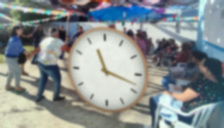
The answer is 11:18
